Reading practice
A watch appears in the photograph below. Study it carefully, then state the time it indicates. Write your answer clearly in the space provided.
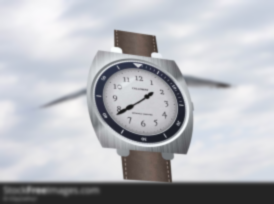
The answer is 1:39
